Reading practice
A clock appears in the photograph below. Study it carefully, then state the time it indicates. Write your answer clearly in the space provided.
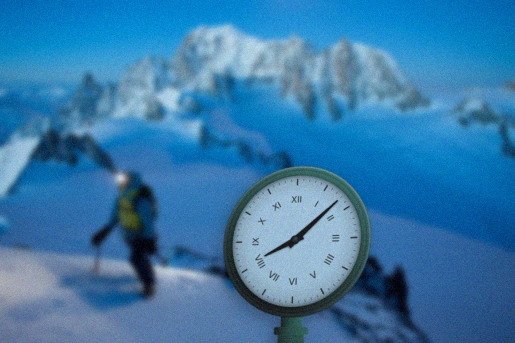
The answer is 8:08
